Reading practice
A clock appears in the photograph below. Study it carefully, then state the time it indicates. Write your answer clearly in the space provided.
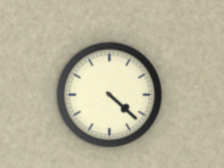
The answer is 4:22
